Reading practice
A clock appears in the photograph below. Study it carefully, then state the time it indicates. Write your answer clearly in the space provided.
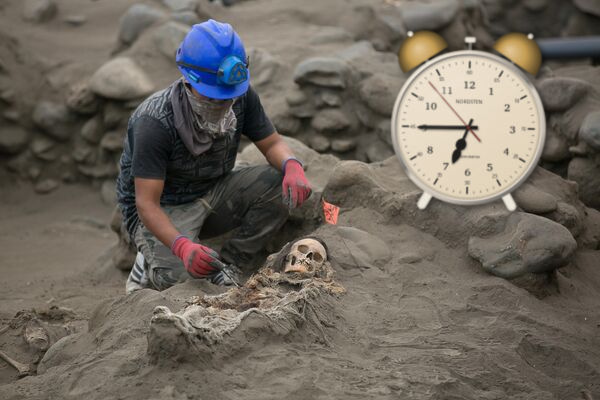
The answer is 6:44:53
